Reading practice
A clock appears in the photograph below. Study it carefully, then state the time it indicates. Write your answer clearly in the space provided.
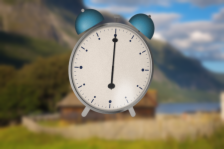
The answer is 6:00
